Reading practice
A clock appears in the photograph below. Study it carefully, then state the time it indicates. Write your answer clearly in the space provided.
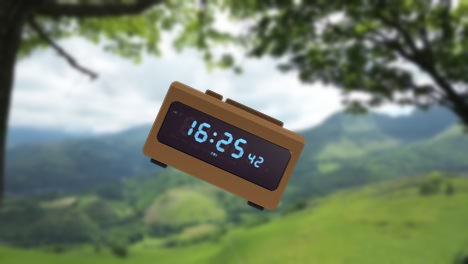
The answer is 16:25:42
